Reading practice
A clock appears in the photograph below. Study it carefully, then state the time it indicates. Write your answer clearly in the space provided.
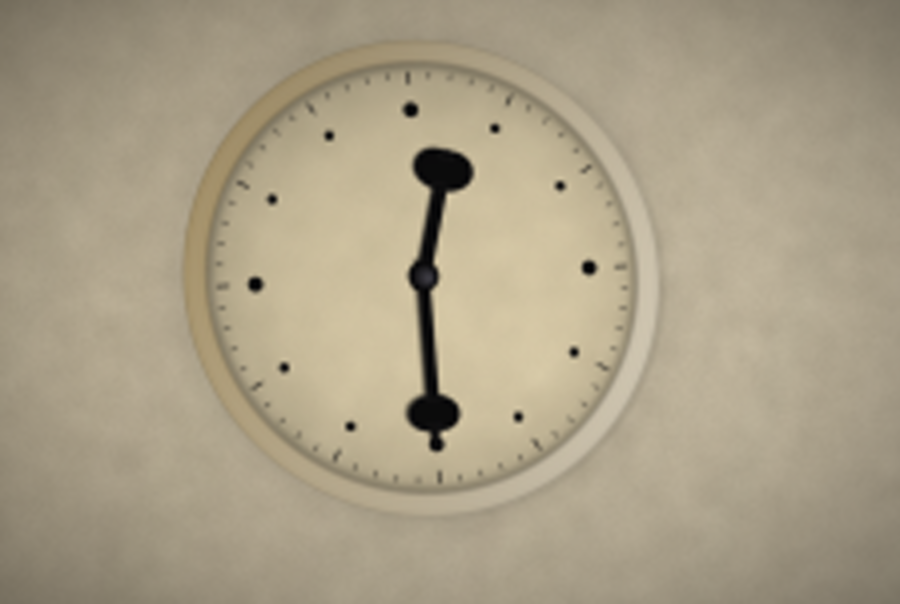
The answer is 12:30
